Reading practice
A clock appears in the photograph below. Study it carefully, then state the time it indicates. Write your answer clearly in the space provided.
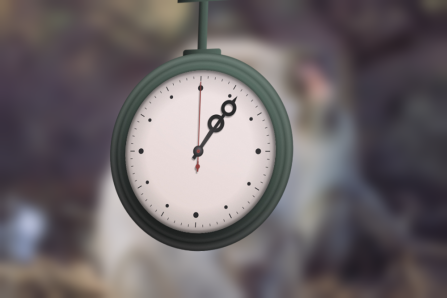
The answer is 1:06:00
